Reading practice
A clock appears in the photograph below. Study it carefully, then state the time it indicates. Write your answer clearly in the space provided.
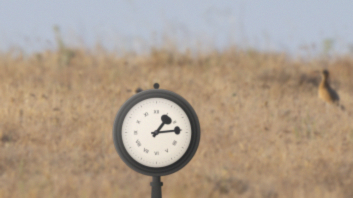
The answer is 1:14
